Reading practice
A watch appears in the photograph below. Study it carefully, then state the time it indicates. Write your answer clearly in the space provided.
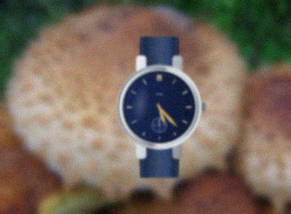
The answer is 5:23
